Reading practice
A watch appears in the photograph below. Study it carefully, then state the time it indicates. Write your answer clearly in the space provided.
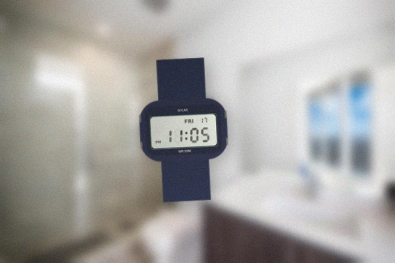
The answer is 11:05
